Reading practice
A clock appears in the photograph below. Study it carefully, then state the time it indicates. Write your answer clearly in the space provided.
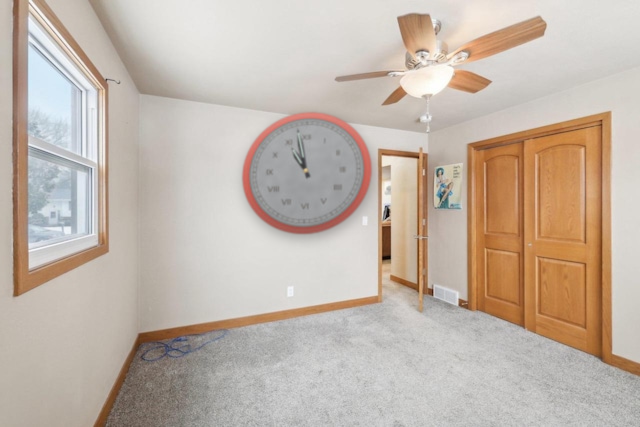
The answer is 10:58
